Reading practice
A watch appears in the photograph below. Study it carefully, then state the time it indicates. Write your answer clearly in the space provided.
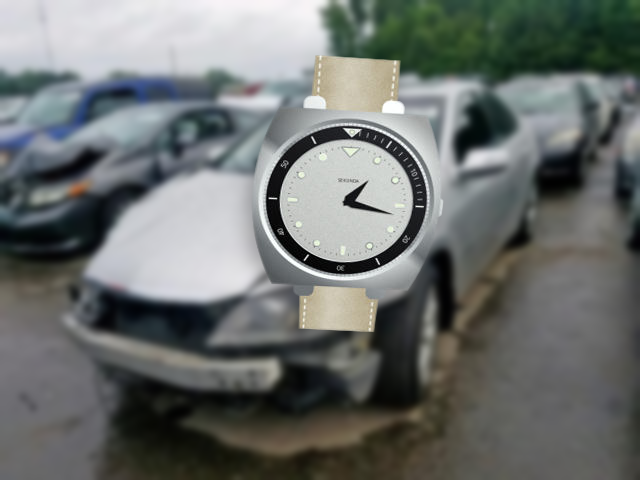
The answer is 1:17
